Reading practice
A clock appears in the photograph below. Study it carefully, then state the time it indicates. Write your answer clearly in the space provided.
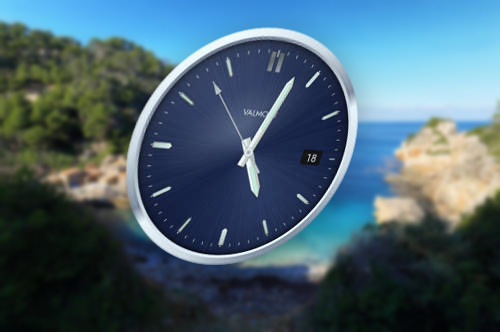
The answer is 5:02:53
